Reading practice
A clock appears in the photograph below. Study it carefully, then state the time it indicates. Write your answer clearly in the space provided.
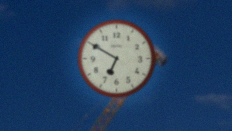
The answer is 6:50
